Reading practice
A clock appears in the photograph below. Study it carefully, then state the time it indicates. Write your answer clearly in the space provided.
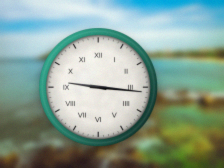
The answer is 9:16
